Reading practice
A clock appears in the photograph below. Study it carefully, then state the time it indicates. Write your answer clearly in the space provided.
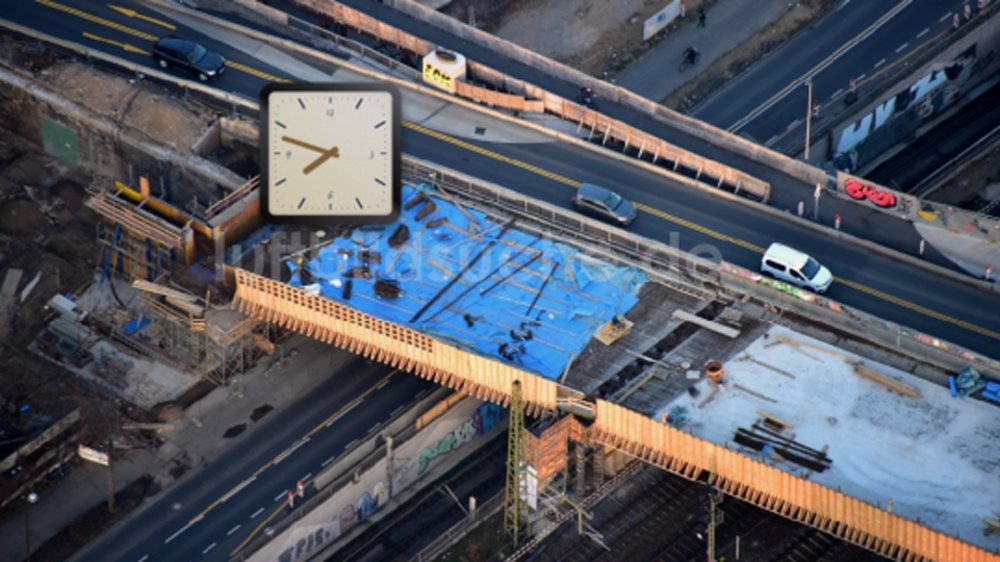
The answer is 7:48
